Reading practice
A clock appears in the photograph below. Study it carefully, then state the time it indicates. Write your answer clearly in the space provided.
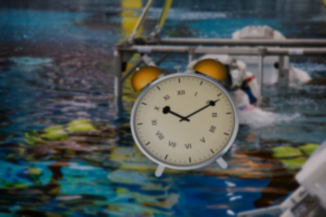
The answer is 10:11
